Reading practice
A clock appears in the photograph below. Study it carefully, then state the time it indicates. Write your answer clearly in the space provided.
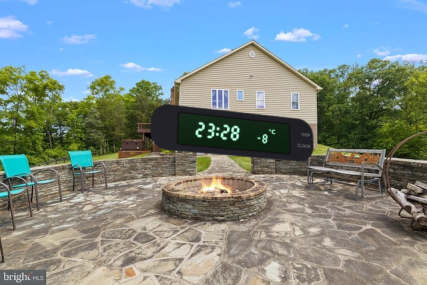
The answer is 23:28
